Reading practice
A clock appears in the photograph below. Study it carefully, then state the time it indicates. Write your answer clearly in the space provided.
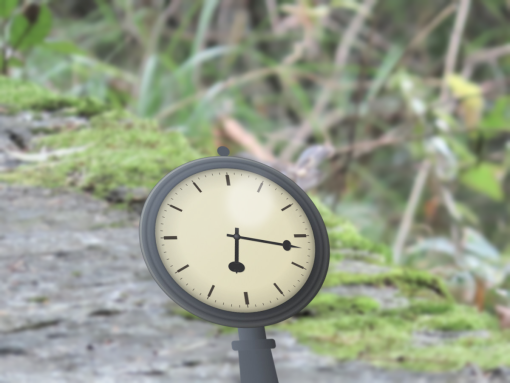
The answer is 6:17
